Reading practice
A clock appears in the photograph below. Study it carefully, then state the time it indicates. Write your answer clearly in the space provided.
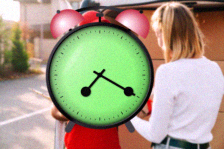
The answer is 7:20
